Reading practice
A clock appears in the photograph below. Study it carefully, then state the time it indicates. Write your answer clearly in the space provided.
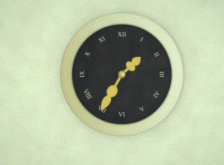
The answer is 1:35
